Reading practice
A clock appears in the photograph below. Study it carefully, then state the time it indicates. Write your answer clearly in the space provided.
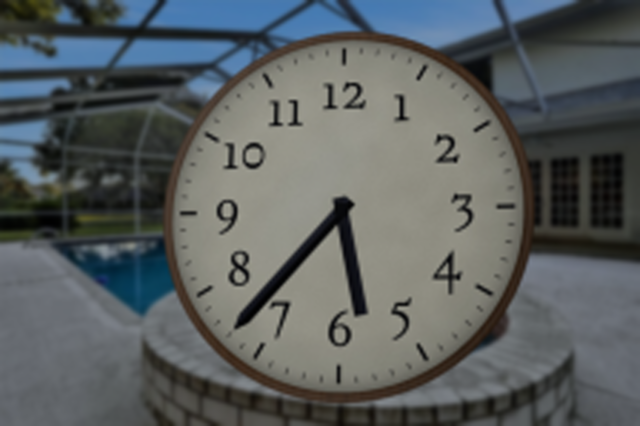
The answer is 5:37
